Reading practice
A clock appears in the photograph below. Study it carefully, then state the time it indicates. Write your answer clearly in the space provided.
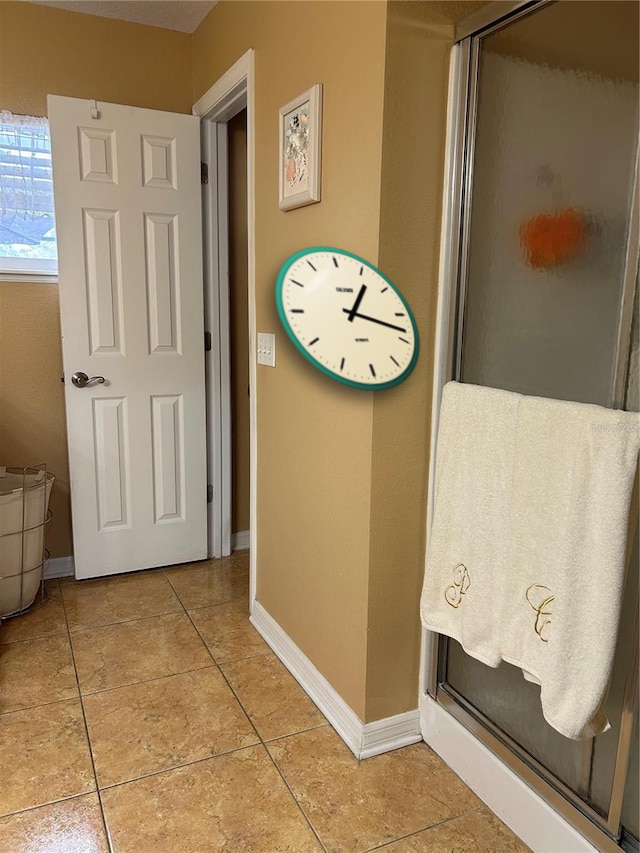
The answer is 1:18
